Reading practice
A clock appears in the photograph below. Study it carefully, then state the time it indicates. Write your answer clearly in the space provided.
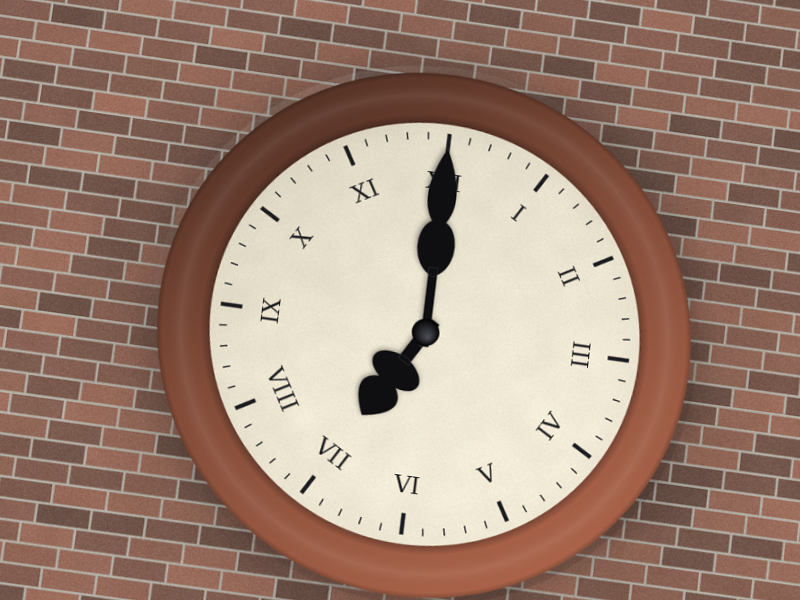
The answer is 7:00
